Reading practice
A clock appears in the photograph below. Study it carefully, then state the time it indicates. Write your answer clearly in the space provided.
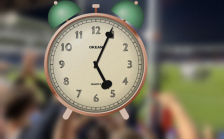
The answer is 5:04
